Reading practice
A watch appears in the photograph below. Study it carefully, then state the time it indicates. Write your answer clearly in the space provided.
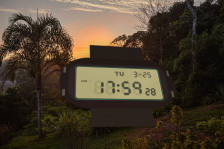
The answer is 17:59:28
